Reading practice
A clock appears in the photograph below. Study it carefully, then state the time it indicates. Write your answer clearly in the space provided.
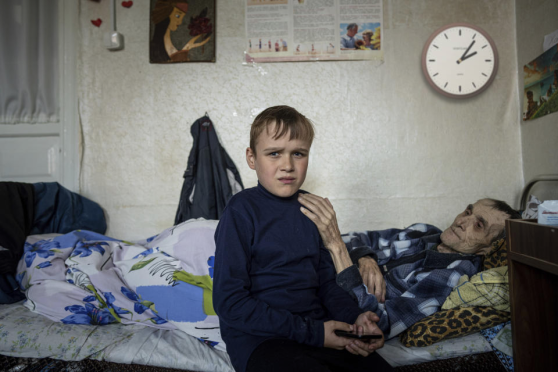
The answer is 2:06
